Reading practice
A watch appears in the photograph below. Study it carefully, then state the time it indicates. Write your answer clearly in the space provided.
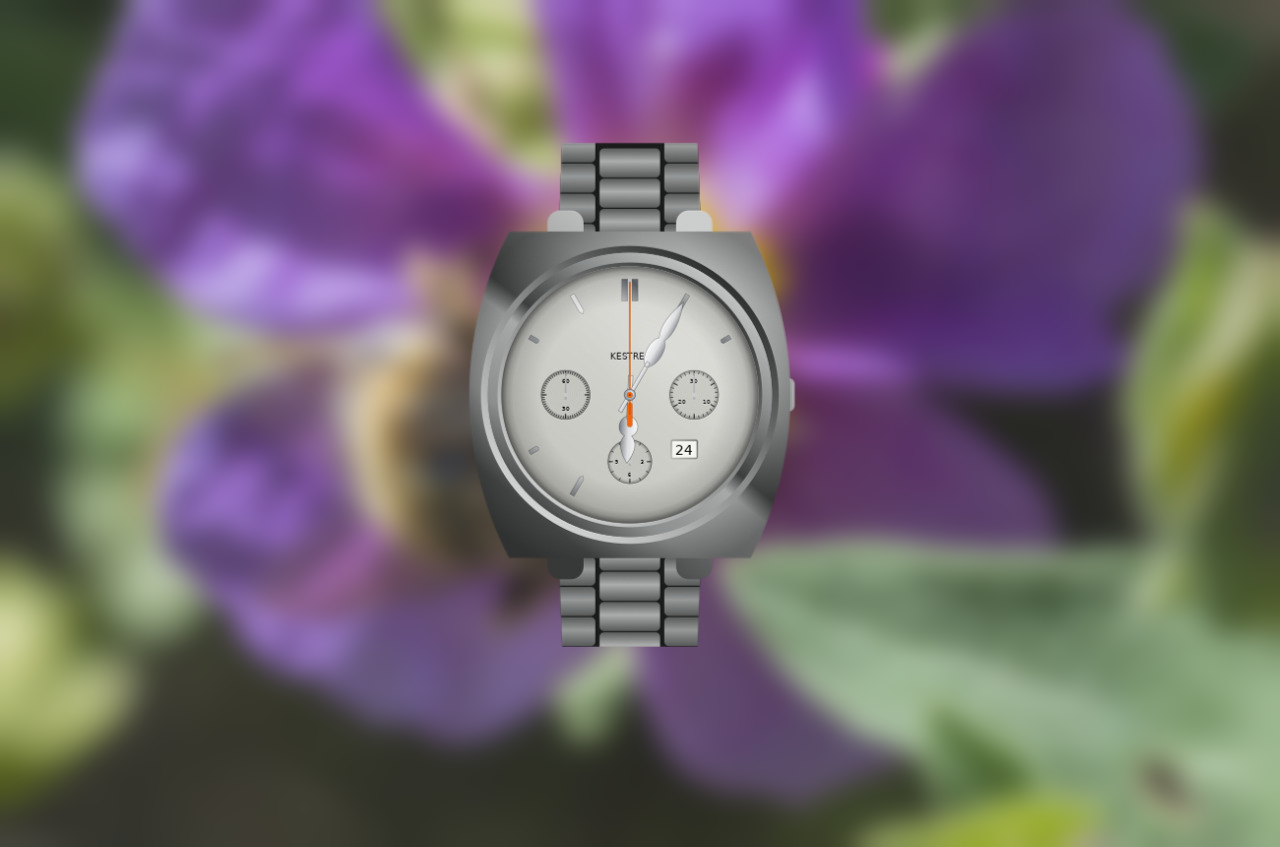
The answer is 6:05
